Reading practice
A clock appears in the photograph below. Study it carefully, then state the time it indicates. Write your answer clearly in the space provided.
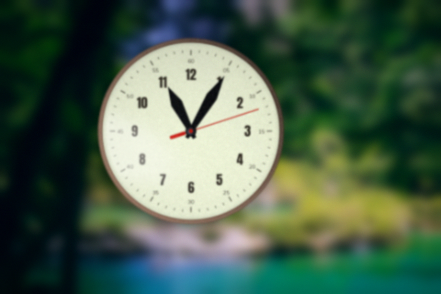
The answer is 11:05:12
